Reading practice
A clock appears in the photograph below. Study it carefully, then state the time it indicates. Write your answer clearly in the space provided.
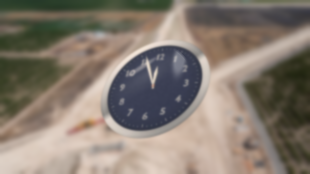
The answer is 11:56
